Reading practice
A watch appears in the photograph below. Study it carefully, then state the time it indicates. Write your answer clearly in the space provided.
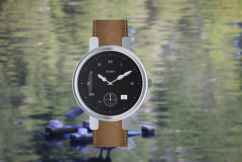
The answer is 10:10
